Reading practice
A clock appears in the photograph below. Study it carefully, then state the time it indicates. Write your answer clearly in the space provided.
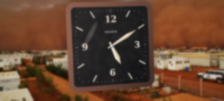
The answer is 5:10
